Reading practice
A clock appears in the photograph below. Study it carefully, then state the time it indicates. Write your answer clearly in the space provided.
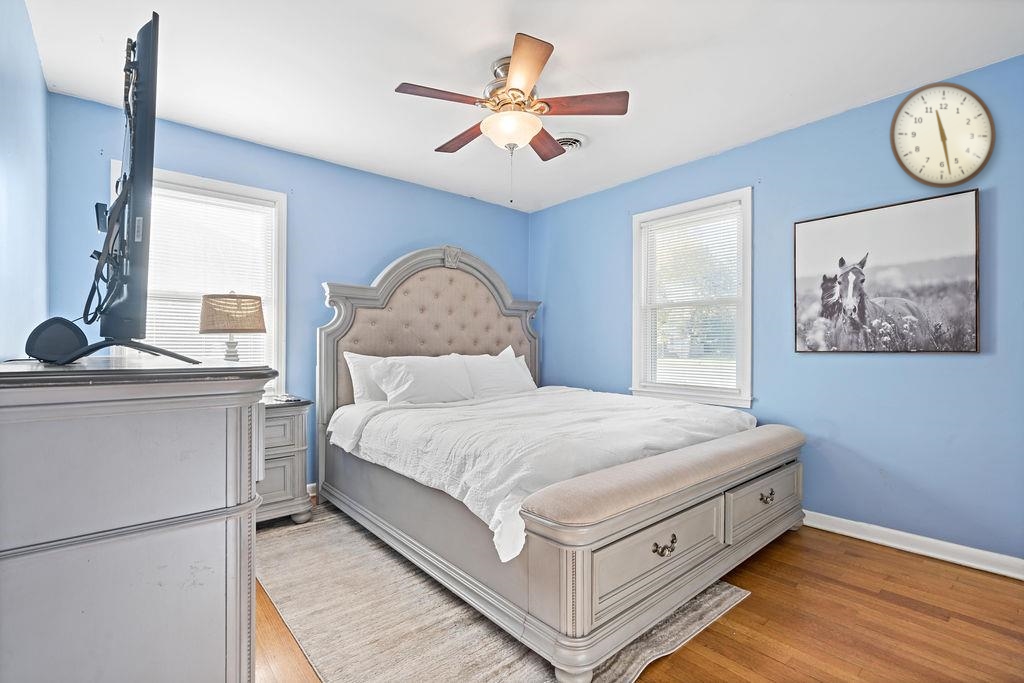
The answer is 11:28
